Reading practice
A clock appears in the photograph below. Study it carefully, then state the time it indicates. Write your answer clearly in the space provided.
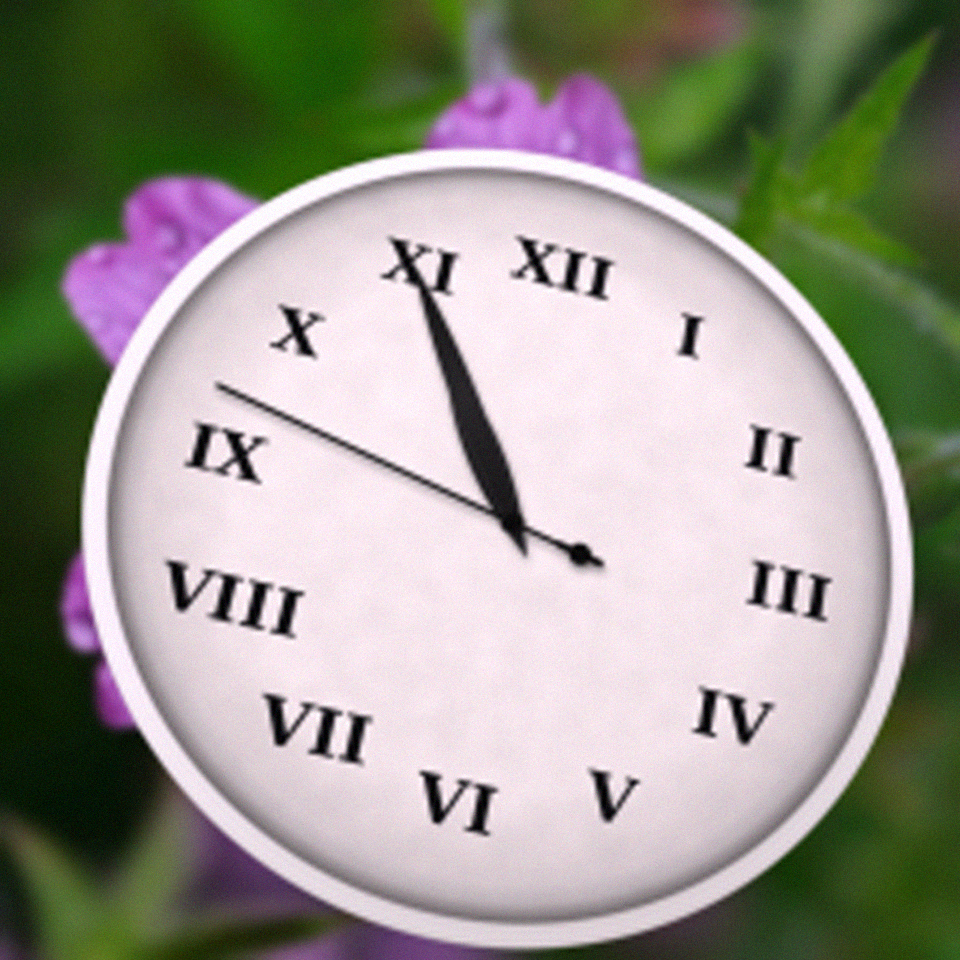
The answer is 10:54:47
